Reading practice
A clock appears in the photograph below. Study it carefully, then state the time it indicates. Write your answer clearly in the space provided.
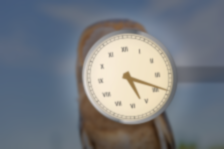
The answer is 5:19
